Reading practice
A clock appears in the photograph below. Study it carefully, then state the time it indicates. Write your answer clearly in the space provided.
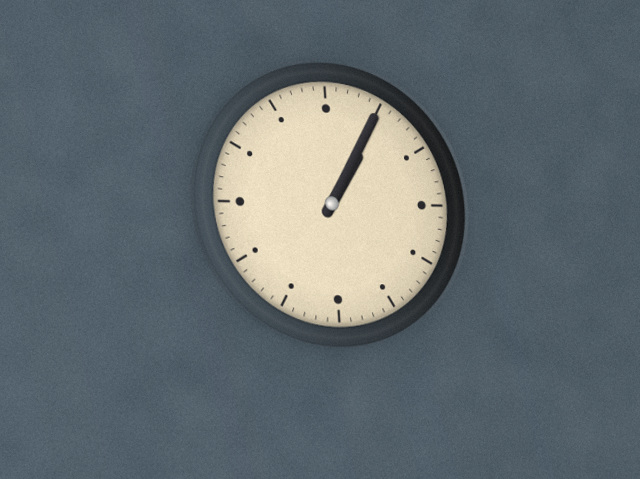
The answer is 1:05
